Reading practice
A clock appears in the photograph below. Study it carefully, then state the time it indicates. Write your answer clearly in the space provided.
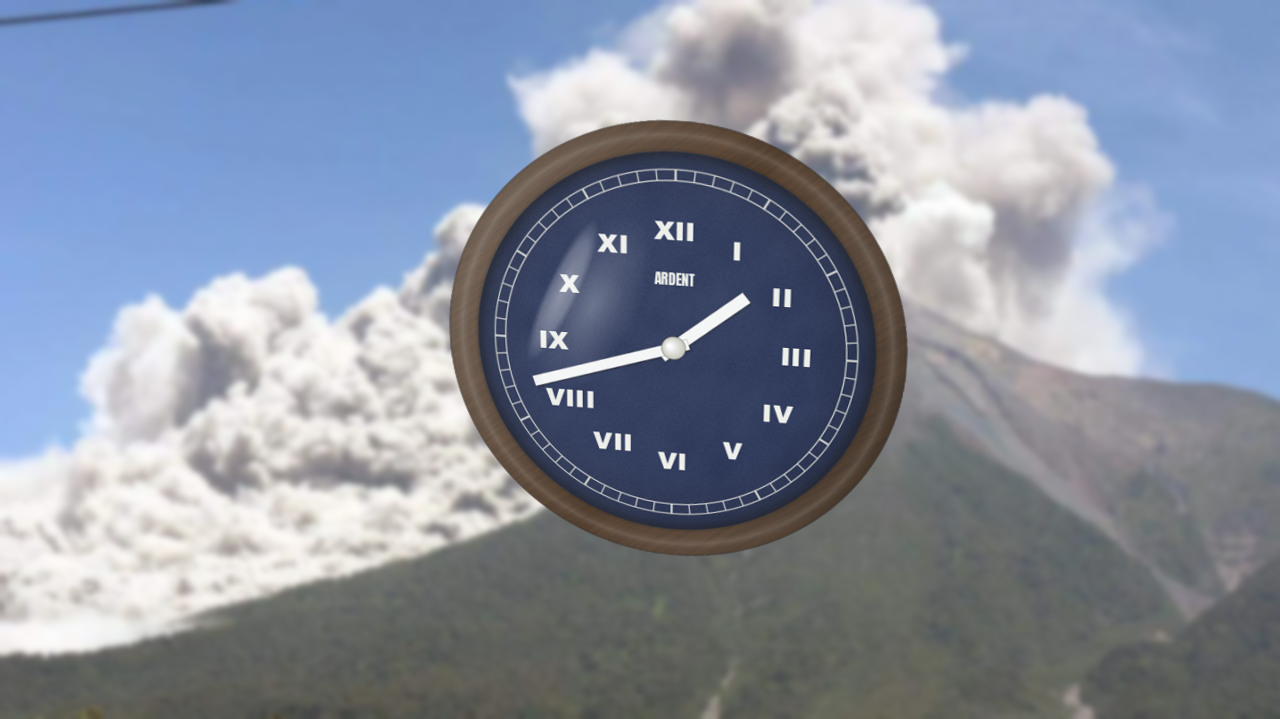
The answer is 1:42
